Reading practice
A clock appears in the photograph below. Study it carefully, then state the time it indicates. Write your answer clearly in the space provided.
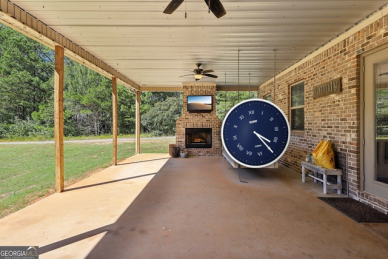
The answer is 4:25
